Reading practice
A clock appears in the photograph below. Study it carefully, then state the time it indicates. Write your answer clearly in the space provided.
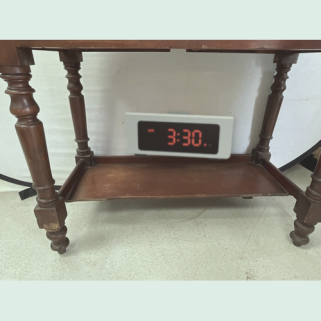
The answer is 3:30
